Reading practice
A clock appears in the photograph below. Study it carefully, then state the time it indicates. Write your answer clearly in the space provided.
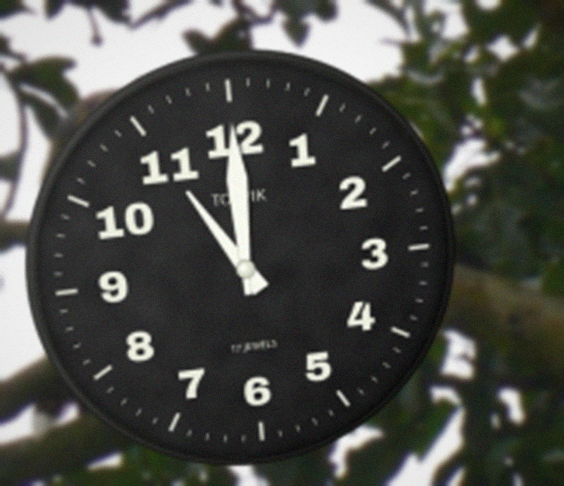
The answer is 11:00
